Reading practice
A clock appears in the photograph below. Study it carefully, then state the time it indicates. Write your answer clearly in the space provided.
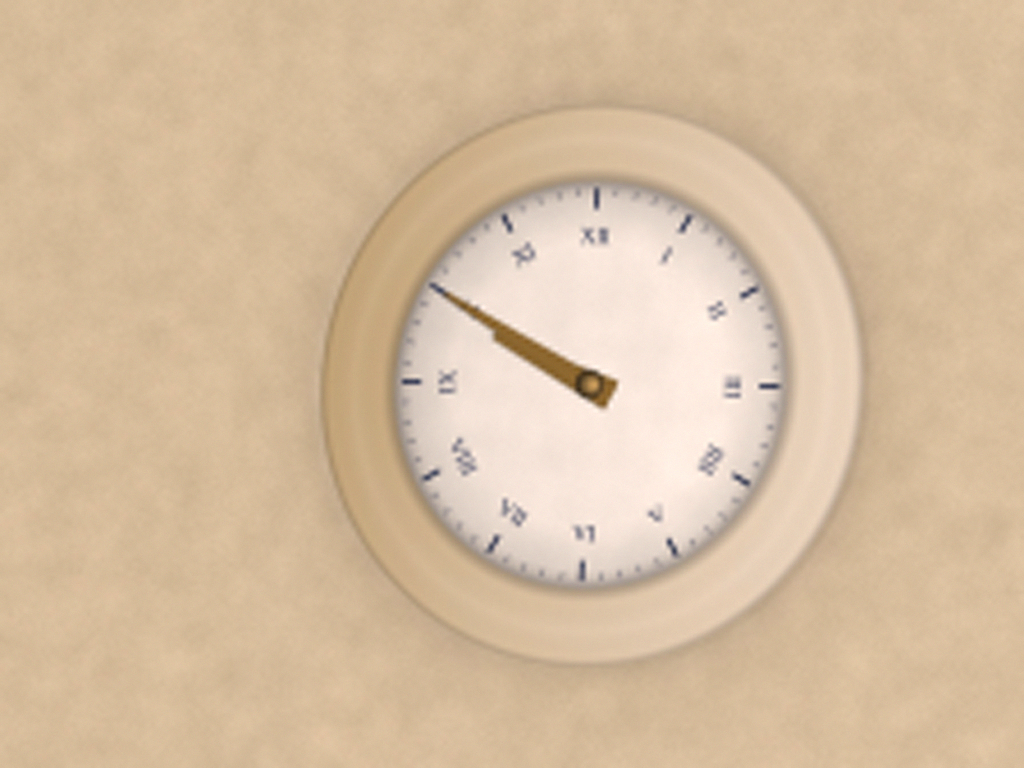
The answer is 9:50
